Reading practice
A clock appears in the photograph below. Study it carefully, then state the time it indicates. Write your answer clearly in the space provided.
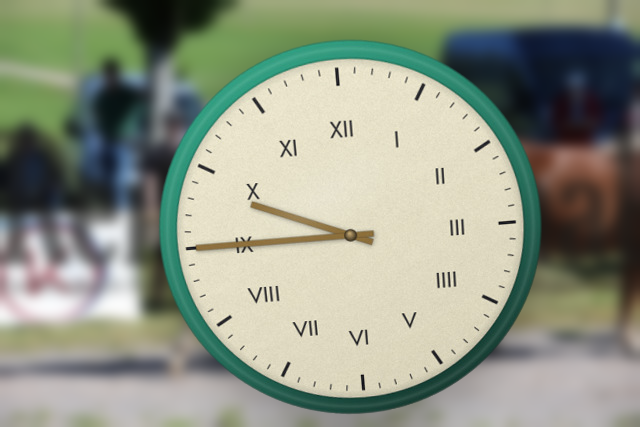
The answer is 9:45
